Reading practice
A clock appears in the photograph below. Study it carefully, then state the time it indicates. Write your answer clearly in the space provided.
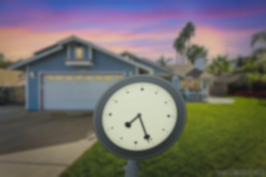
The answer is 7:26
